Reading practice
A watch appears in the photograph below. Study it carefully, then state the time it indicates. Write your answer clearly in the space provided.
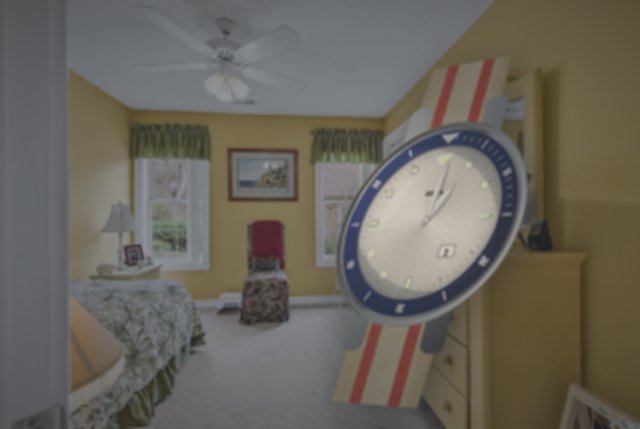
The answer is 1:01
